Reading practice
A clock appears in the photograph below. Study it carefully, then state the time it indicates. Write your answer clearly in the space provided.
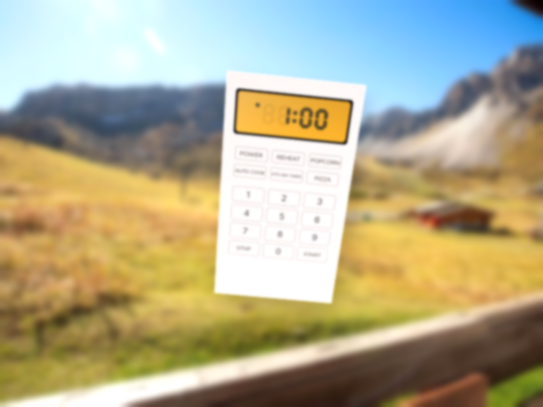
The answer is 1:00
